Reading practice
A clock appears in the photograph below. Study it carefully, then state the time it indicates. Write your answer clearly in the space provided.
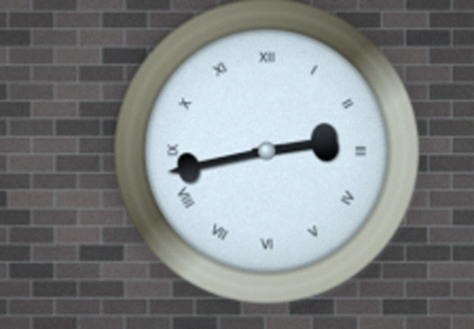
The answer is 2:43
